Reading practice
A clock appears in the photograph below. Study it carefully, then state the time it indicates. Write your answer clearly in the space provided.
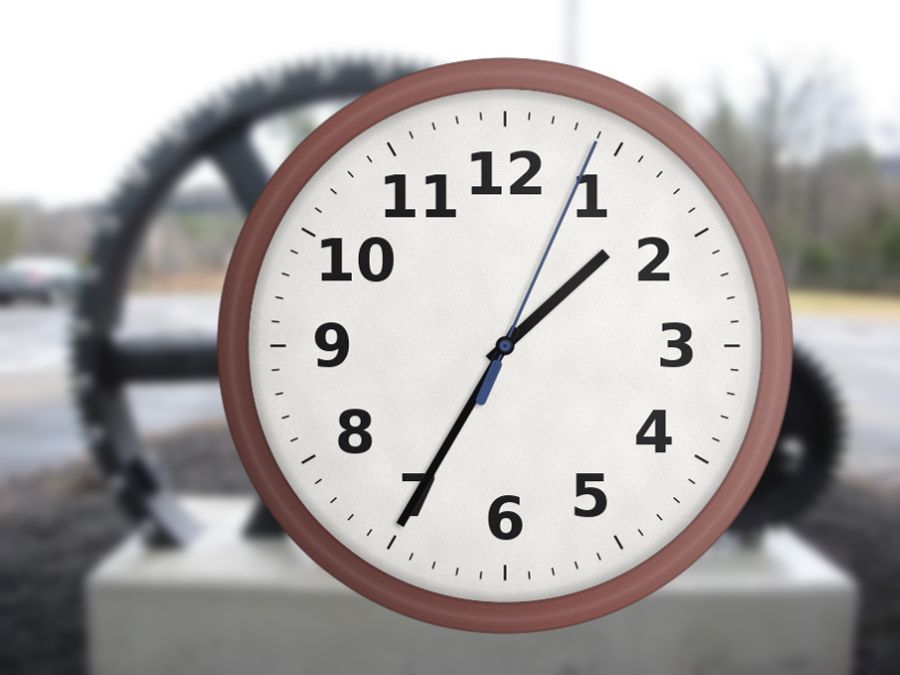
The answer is 1:35:04
